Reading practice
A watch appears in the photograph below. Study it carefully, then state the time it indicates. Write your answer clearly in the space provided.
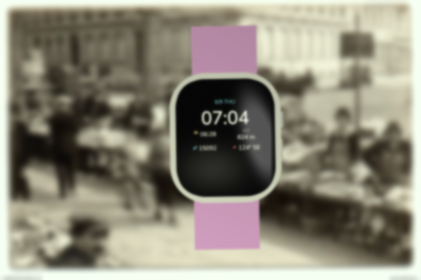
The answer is 7:04
